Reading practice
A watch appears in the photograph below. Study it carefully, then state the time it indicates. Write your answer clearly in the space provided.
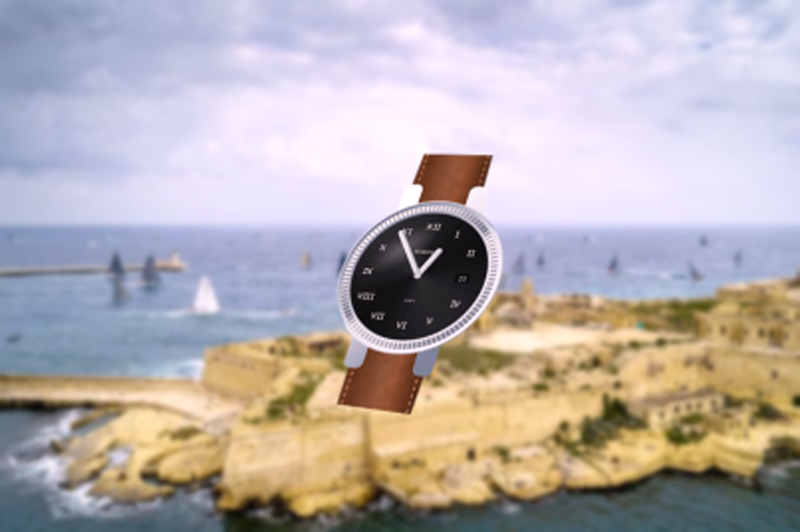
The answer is 12:54
